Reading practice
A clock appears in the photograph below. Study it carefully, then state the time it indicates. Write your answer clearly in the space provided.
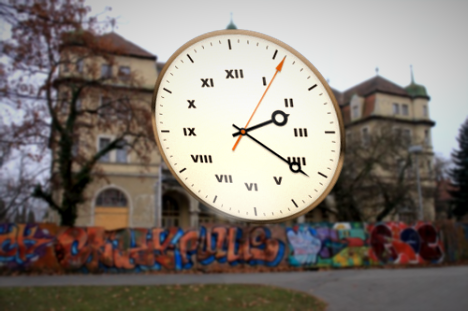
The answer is 2:21:06
